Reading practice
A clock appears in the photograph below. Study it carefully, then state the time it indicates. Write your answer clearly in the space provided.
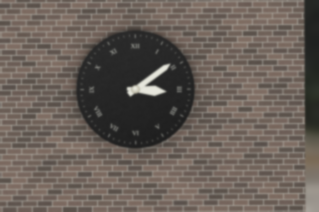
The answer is 3:09
